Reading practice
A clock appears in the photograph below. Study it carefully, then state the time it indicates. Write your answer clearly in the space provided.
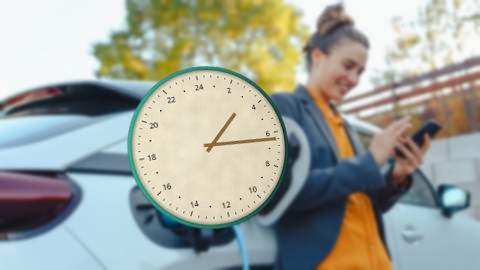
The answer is 3:16
